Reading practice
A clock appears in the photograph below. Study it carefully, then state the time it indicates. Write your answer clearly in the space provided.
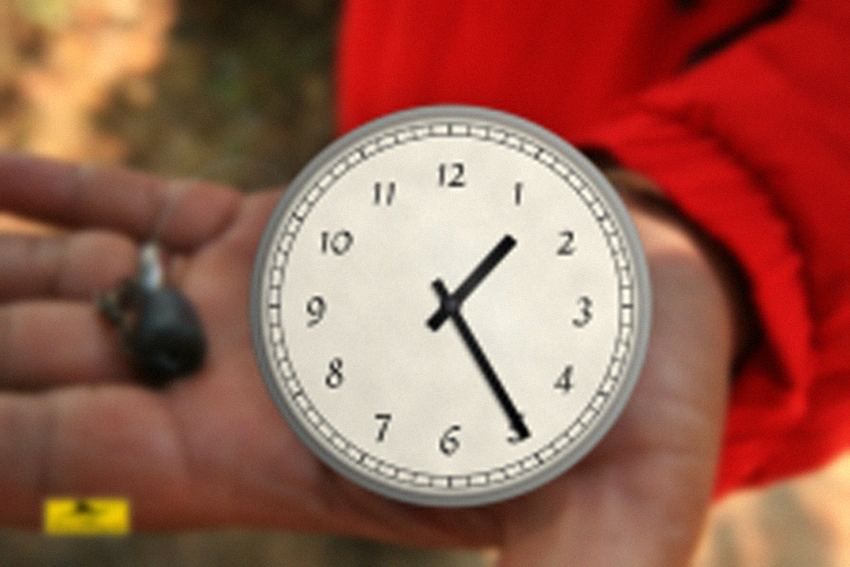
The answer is 1:25
